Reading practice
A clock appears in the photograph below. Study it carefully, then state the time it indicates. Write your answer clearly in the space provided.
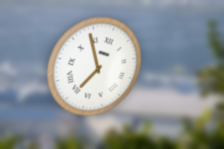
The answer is 6:54
